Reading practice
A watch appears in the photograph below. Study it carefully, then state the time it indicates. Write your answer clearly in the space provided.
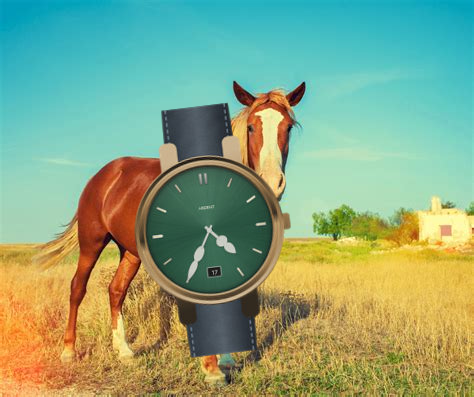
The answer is 4:35
